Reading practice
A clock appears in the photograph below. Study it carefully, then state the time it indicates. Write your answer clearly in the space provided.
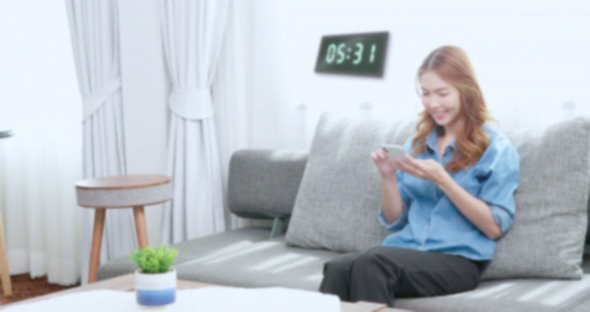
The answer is 5:31
